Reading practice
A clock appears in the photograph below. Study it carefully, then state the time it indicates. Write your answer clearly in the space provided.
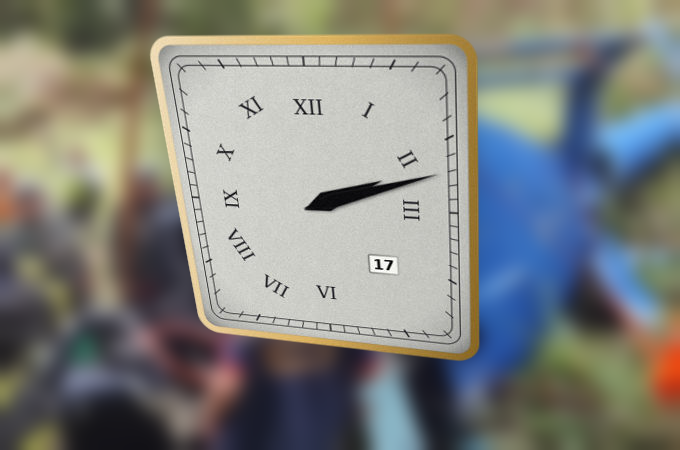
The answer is 2:12
